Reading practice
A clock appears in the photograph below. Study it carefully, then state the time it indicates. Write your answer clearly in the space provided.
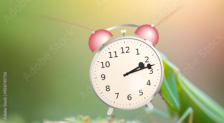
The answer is 2:13
